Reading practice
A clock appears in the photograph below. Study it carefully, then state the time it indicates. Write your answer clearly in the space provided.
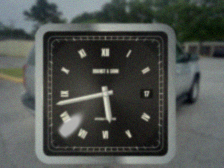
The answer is 5:43
